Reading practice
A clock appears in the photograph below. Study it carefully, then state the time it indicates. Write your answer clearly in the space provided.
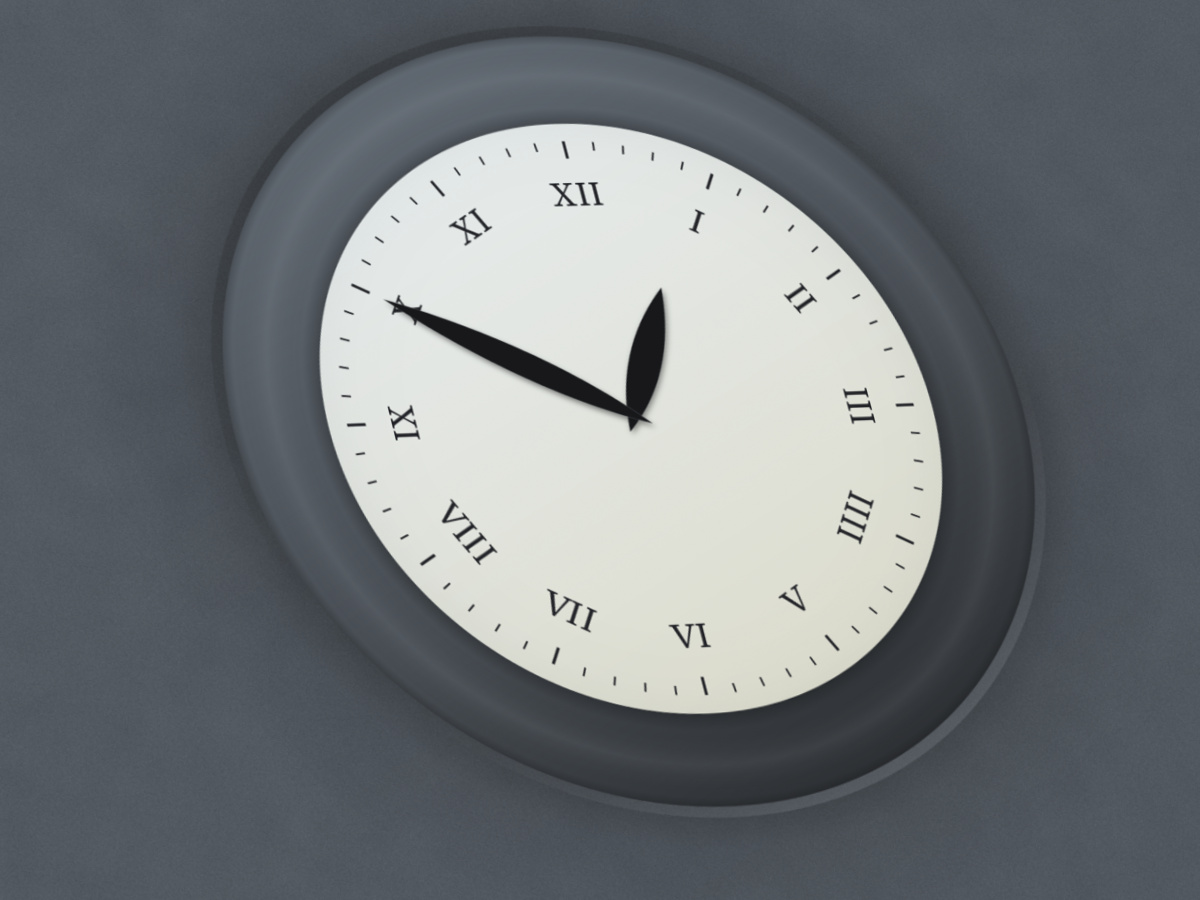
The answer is 12:50
